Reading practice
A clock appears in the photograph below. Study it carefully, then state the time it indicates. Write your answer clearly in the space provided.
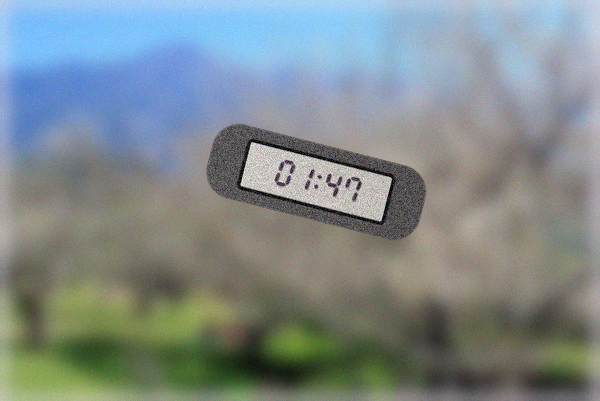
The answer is 1:47
